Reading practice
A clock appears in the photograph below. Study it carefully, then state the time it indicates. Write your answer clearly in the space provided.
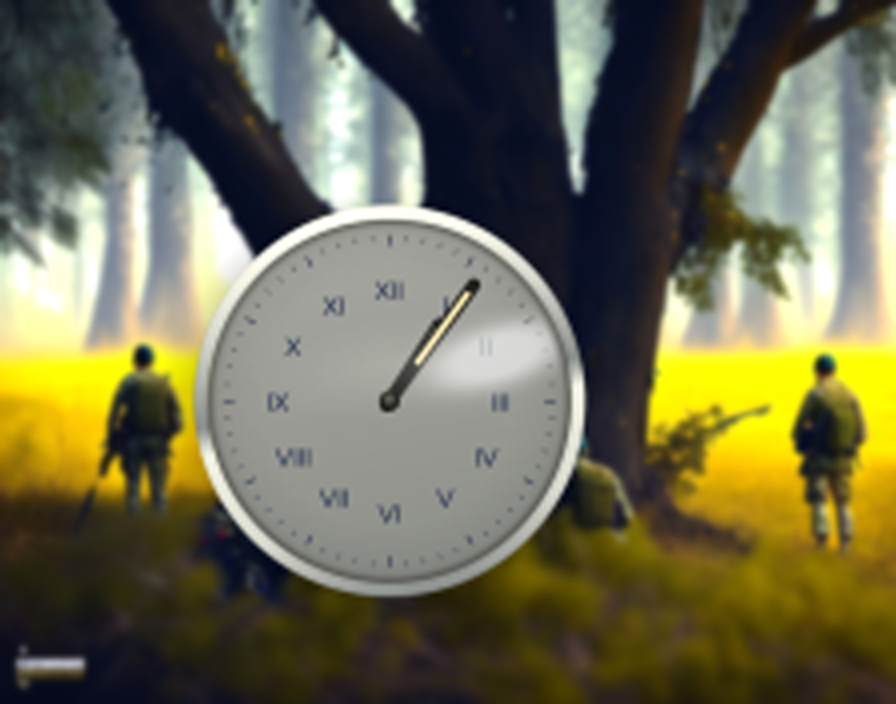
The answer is 1:06
